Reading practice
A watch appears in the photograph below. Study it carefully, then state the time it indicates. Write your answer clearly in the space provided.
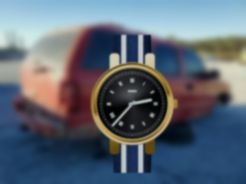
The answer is 2:37
